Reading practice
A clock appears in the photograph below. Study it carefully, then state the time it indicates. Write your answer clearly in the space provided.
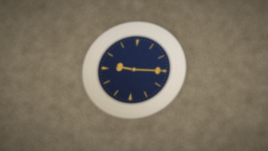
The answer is 9:15
